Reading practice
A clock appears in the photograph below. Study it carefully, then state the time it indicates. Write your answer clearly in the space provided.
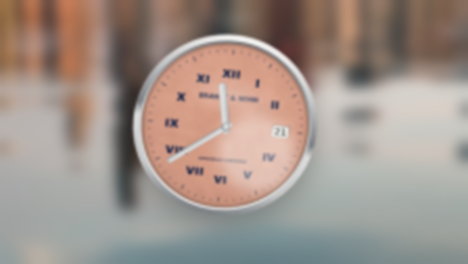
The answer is 11:39
